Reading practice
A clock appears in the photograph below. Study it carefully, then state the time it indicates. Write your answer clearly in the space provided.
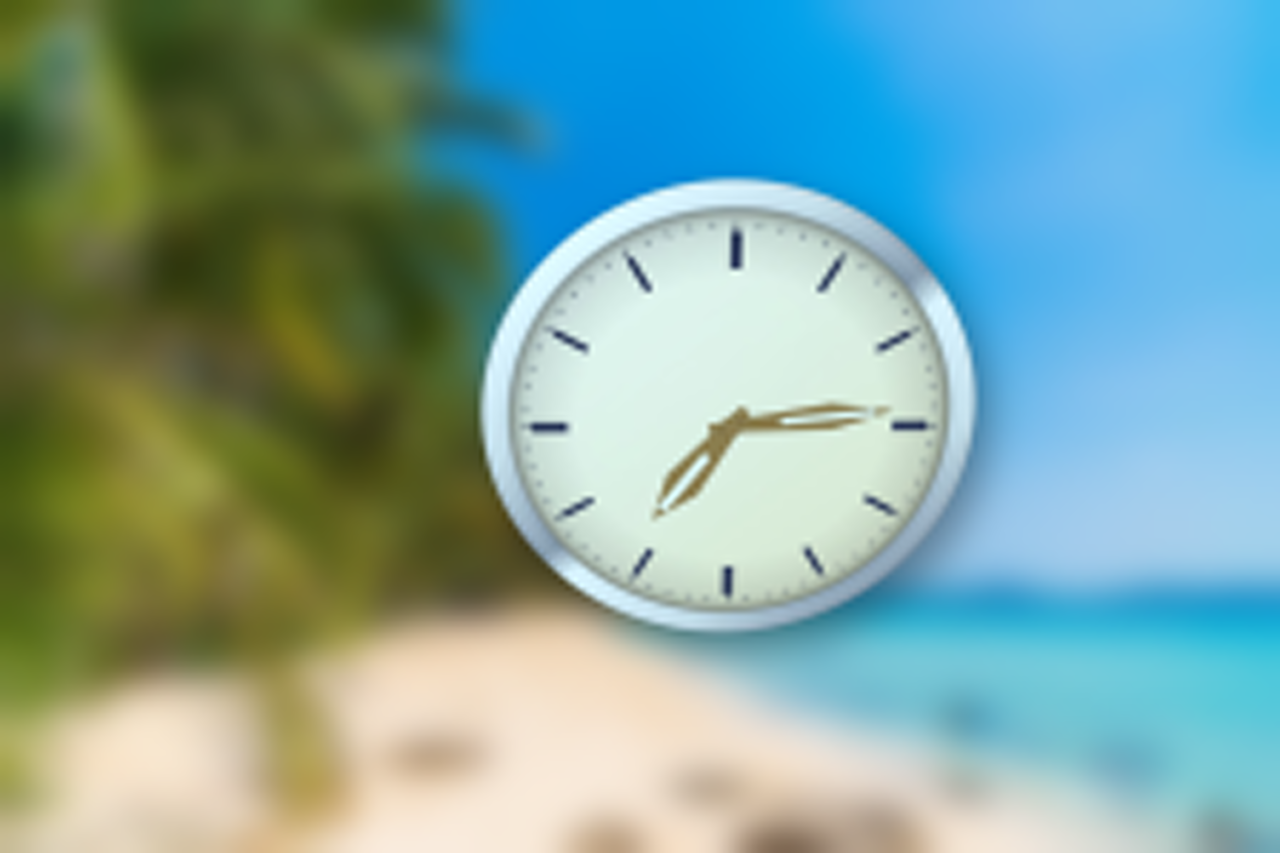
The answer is 7:14
